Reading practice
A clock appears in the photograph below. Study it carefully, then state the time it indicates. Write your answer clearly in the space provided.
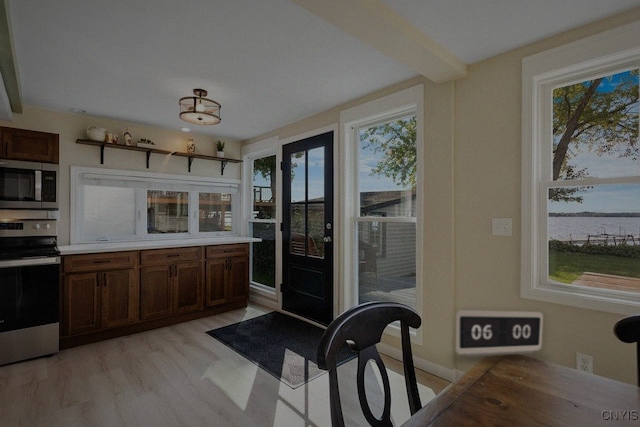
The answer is 6:00
